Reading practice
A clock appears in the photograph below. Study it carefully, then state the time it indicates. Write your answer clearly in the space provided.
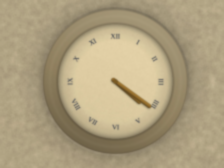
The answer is 4:21
